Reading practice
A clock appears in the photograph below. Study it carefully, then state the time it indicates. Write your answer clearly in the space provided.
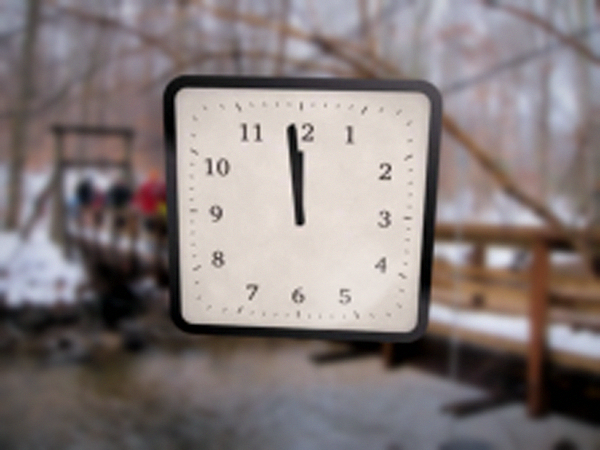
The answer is 11:59
